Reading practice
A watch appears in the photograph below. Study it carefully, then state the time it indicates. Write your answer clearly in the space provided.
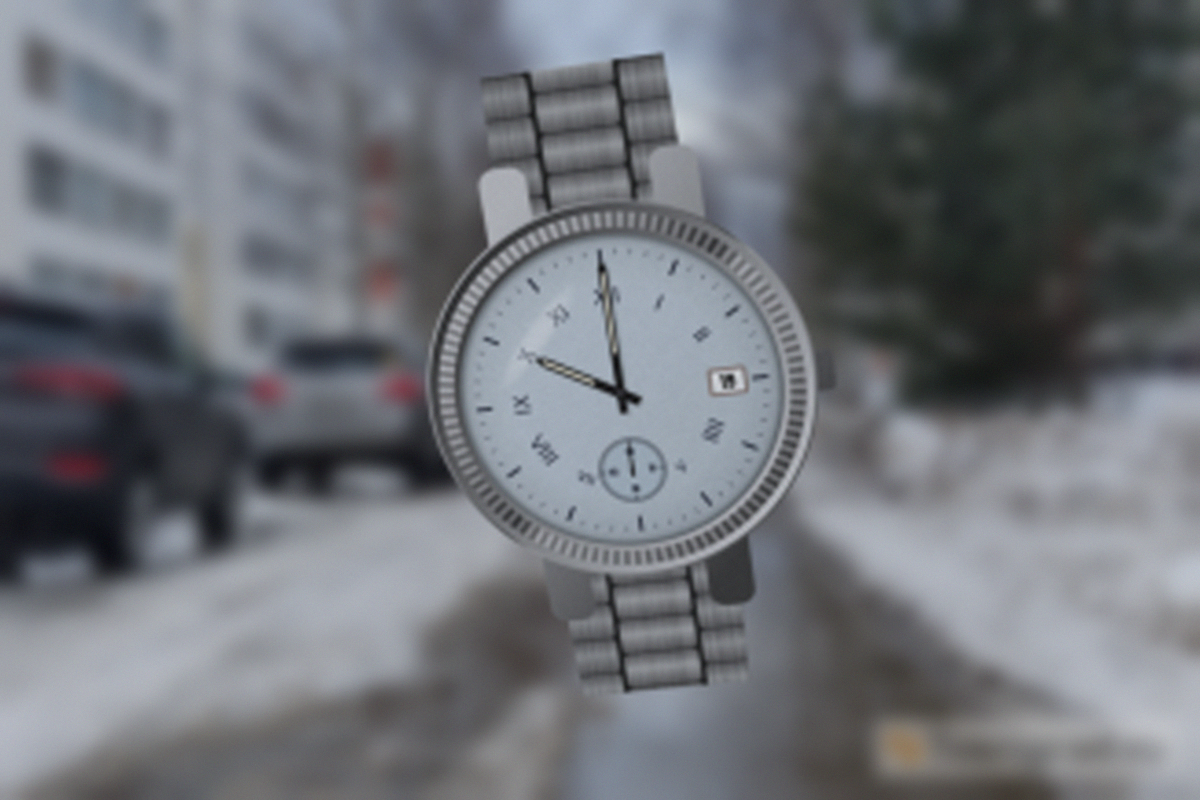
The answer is 10:00
